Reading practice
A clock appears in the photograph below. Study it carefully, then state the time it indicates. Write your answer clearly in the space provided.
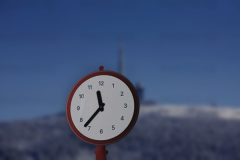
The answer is 11:37
